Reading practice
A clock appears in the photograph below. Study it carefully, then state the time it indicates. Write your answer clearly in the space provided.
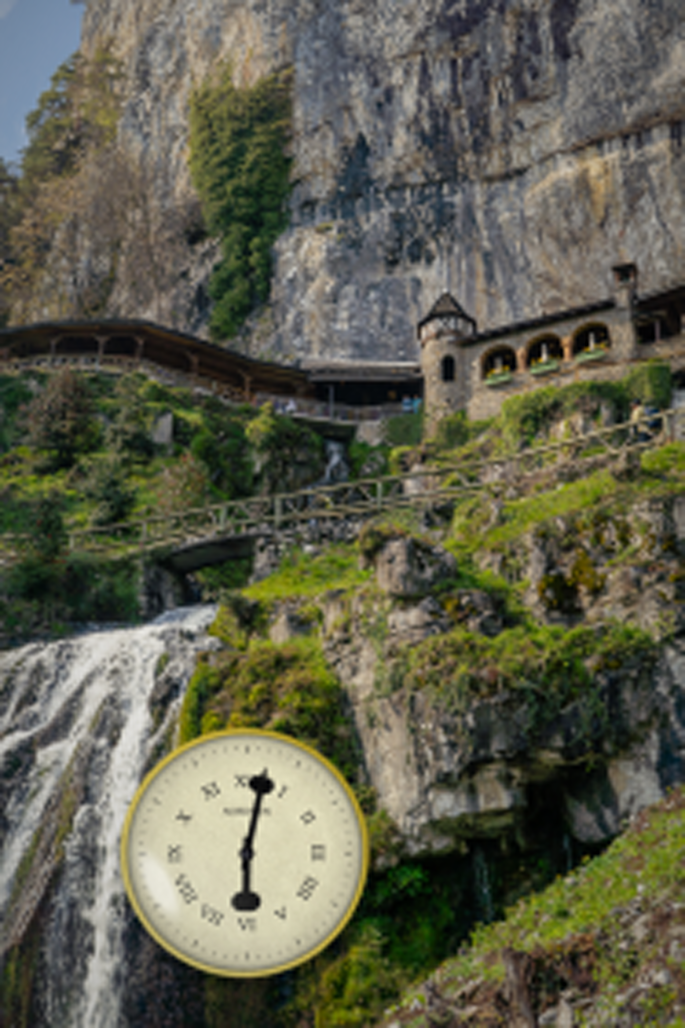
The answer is 6:02
